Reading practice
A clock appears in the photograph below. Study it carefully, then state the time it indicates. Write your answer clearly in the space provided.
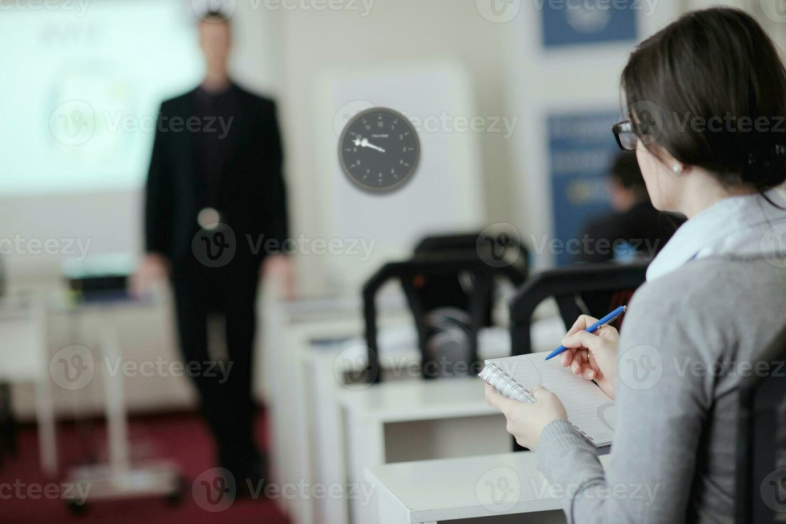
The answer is 9:48
